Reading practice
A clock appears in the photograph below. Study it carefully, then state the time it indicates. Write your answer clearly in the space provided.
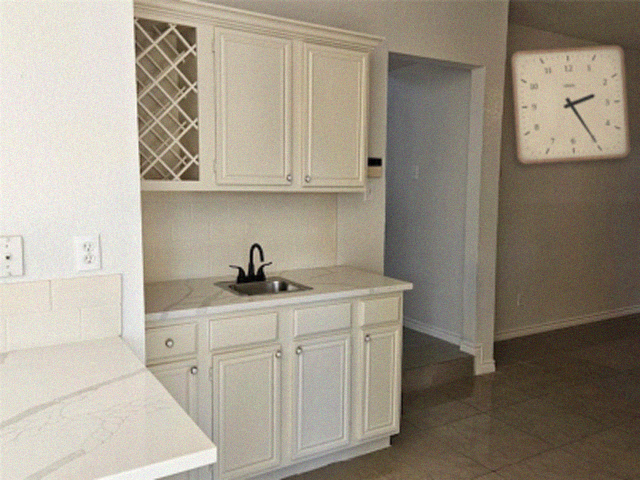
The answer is 2:25
